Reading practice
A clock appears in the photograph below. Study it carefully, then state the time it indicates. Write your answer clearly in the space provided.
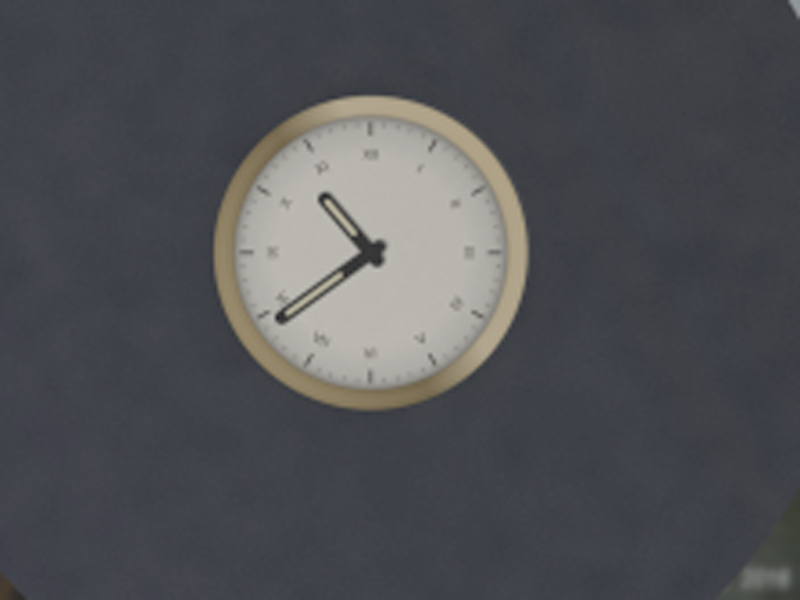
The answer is 10:39
